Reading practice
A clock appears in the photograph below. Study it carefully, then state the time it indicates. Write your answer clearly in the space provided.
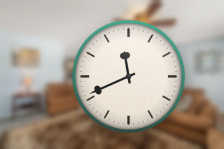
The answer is 11:41
